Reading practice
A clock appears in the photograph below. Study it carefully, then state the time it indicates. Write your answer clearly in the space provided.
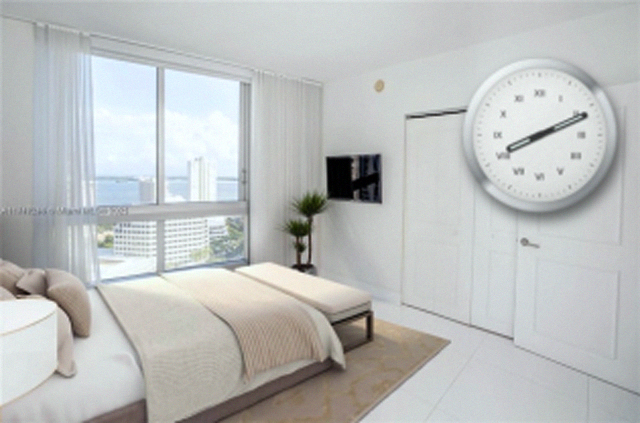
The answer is 8:11
